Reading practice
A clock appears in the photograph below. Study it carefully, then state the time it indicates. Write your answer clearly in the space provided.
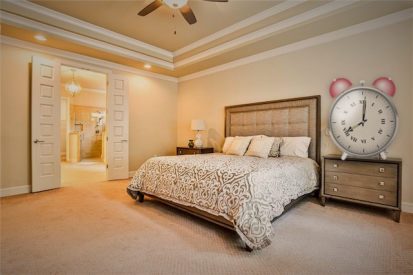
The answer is 8:01
